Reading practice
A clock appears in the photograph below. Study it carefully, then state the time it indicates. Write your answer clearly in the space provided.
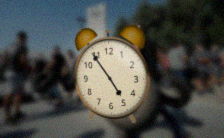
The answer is 4:54
